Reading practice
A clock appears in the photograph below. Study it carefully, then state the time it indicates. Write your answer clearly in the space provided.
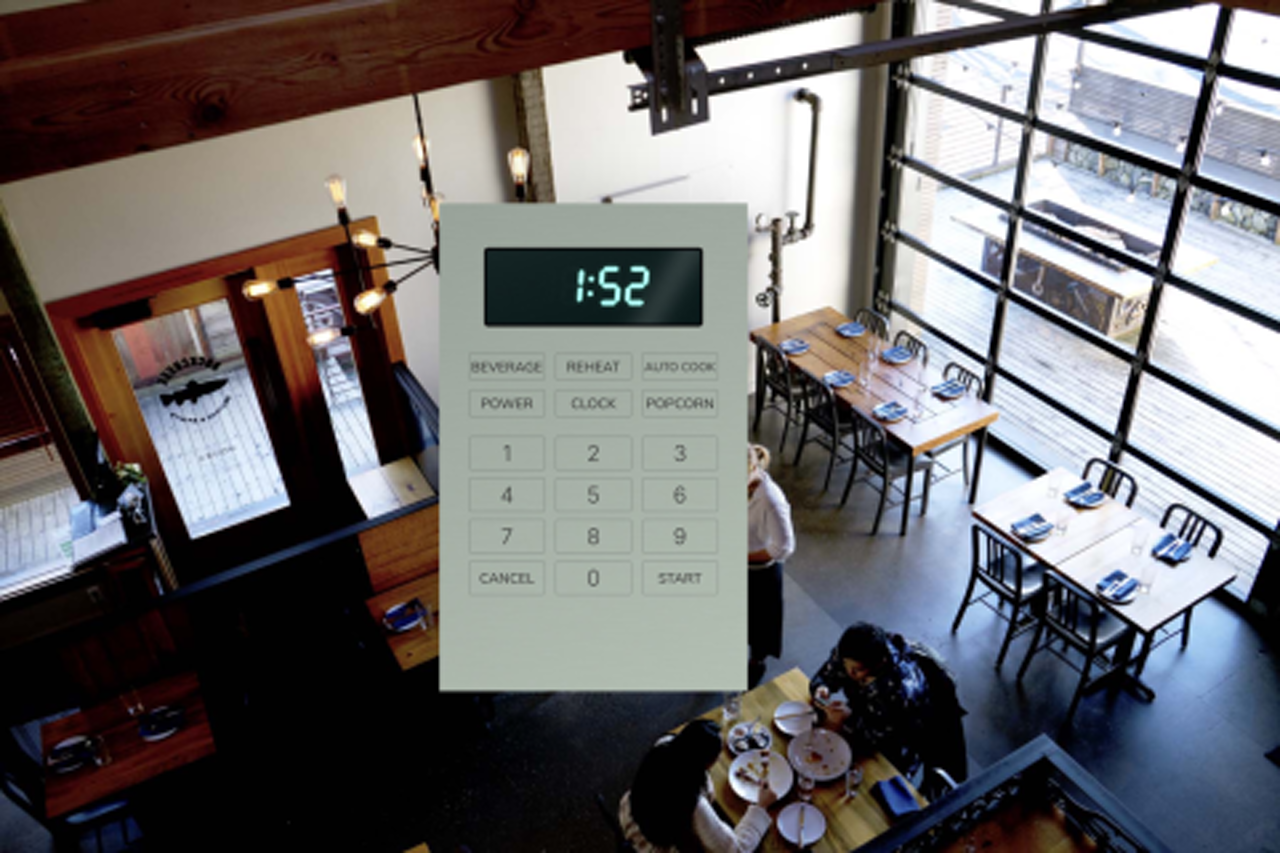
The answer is 1:52
